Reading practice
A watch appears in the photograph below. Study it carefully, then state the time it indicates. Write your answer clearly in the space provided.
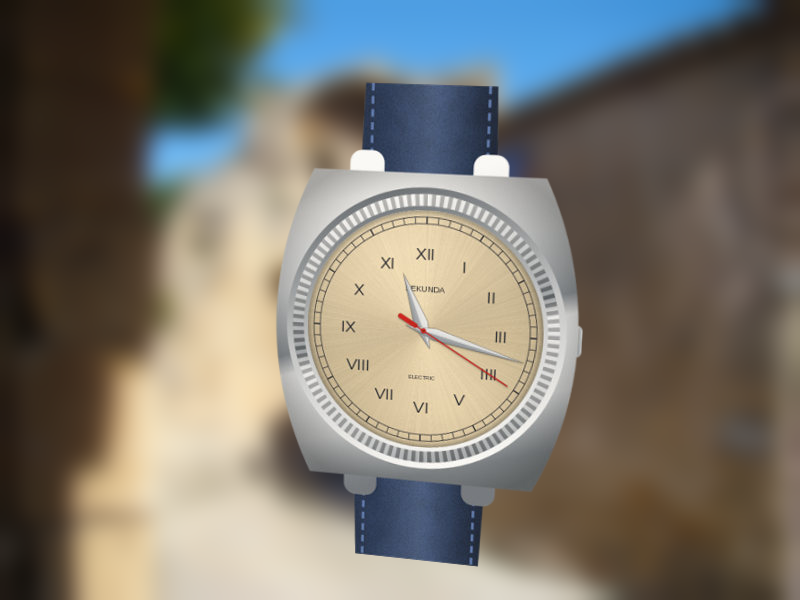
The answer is 11:17:20
